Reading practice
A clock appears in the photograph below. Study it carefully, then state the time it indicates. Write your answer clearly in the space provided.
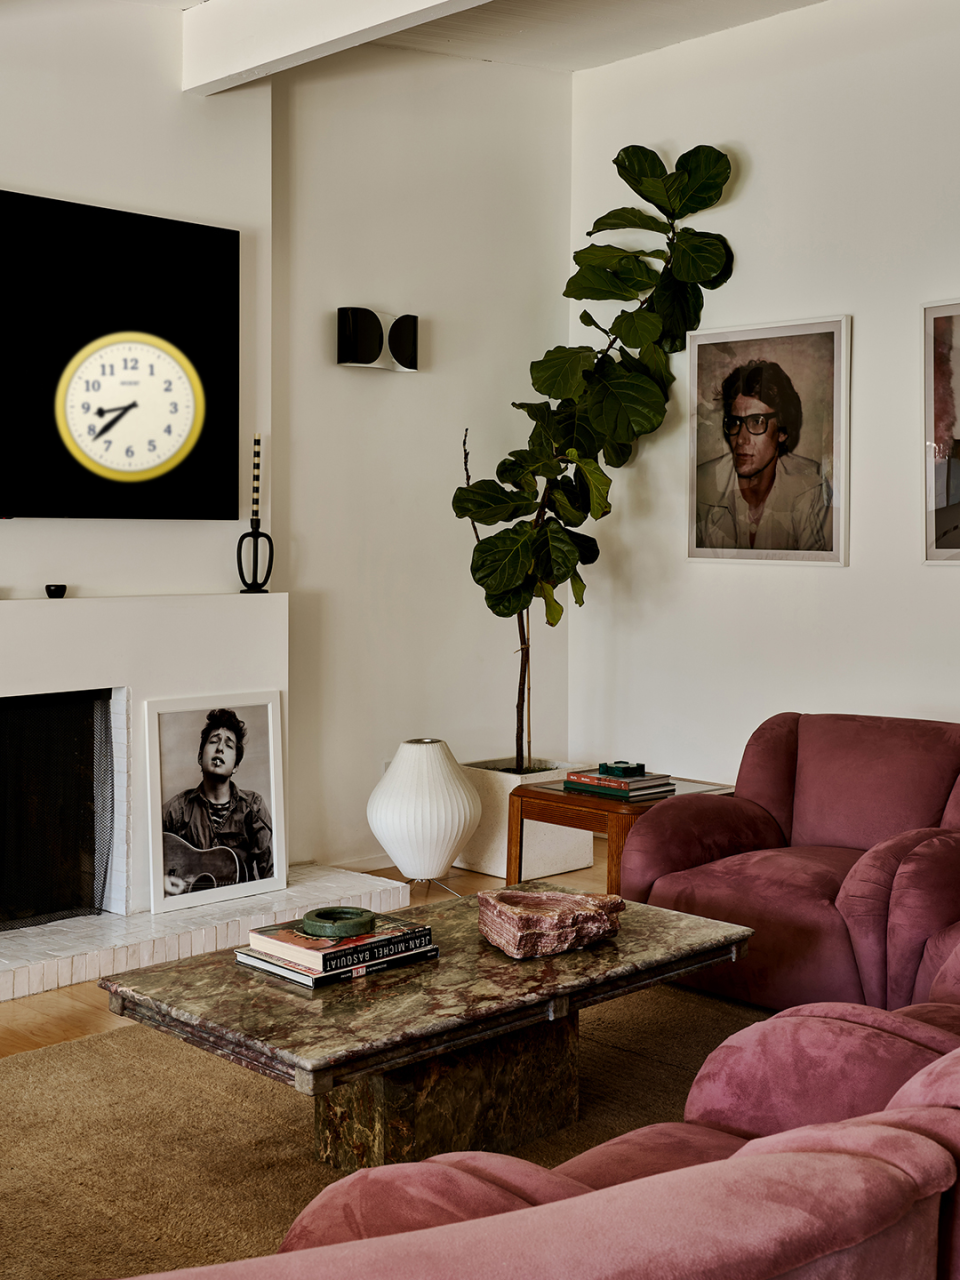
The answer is 8:38
